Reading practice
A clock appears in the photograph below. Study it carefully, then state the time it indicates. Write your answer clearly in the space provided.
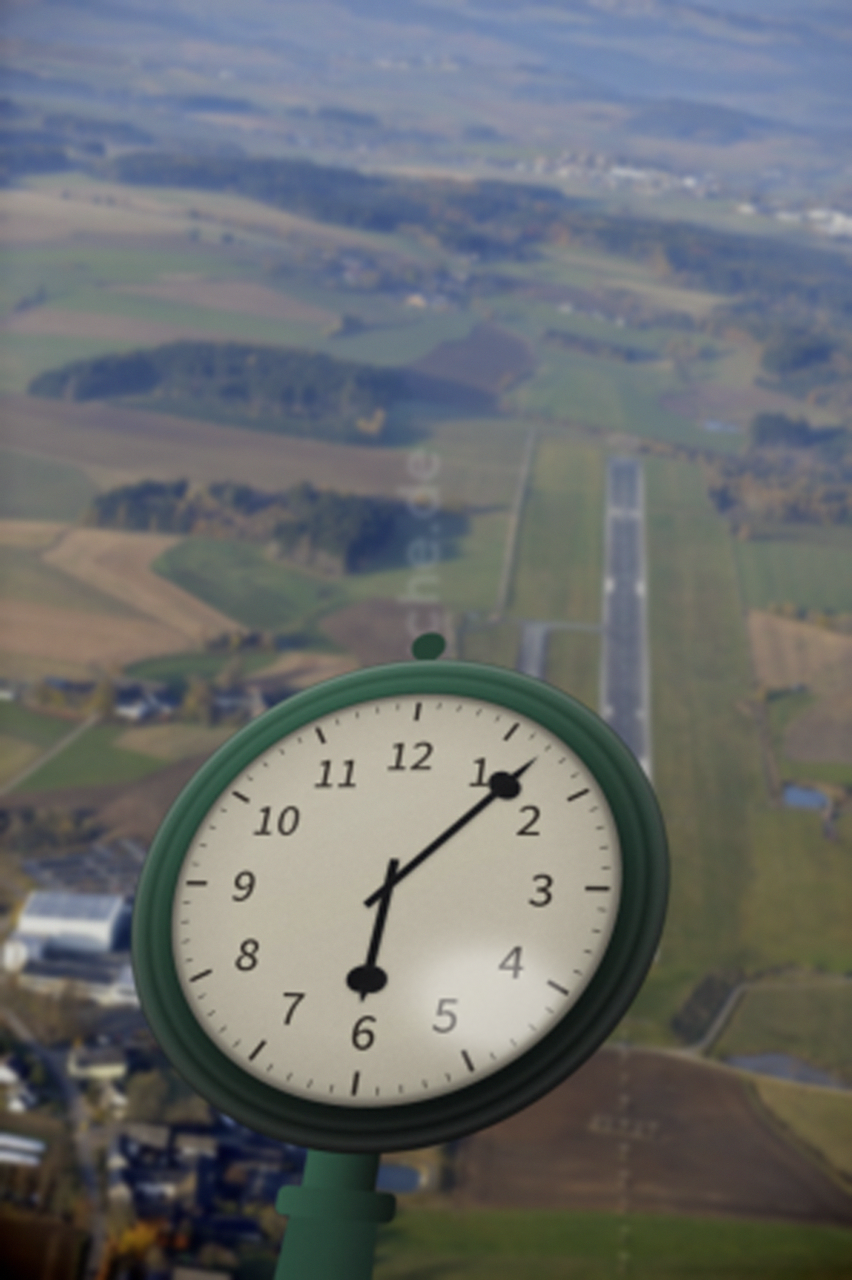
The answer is 6:07
